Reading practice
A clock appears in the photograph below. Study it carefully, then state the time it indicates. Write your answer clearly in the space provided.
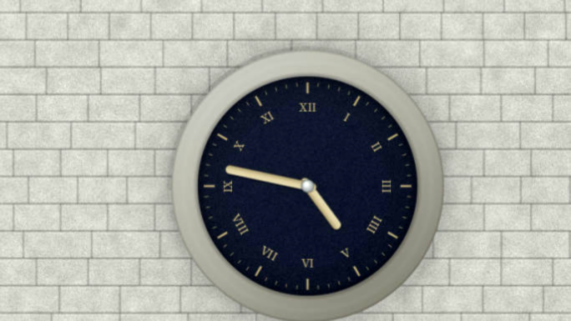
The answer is 4:47
